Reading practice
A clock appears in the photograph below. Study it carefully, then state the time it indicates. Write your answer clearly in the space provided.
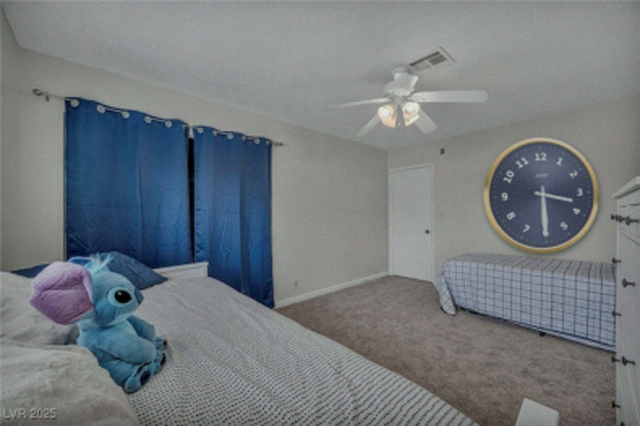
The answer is 3:30
